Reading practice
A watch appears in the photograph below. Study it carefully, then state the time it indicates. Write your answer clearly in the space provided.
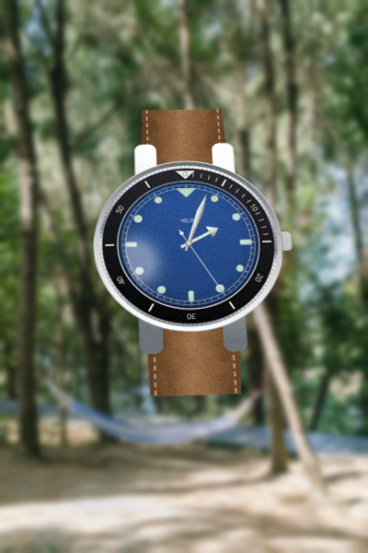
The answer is 2:03:25
